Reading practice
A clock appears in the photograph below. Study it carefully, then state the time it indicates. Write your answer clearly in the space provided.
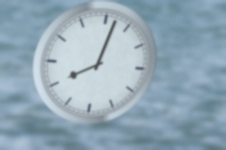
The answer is 8:02
